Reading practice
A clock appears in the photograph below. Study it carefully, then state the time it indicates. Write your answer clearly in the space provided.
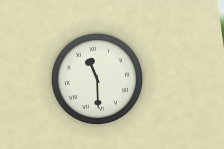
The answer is 11:31
